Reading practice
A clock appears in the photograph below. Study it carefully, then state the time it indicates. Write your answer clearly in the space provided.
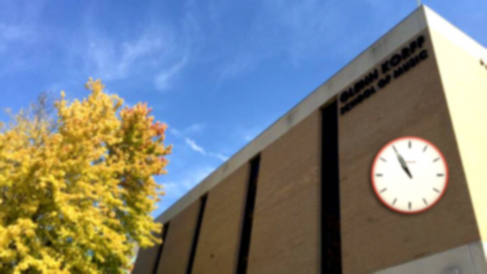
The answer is 10:55
